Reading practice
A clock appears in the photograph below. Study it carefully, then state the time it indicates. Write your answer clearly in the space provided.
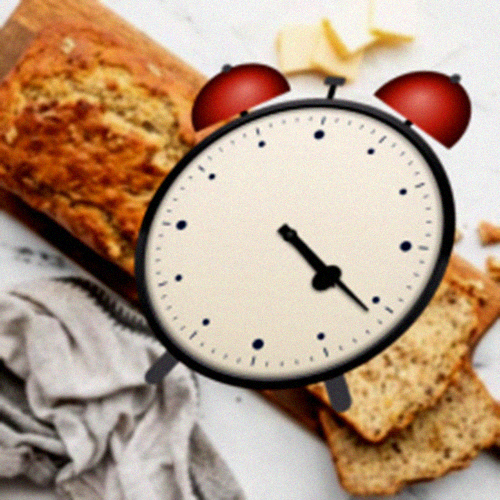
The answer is 4:21
